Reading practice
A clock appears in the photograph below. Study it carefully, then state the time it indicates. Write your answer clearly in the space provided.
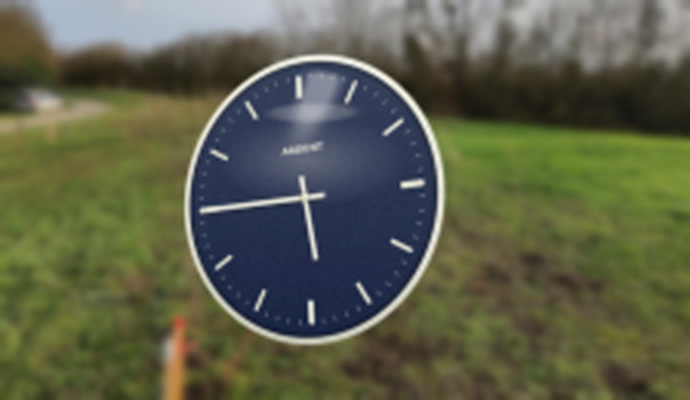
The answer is 5:45
